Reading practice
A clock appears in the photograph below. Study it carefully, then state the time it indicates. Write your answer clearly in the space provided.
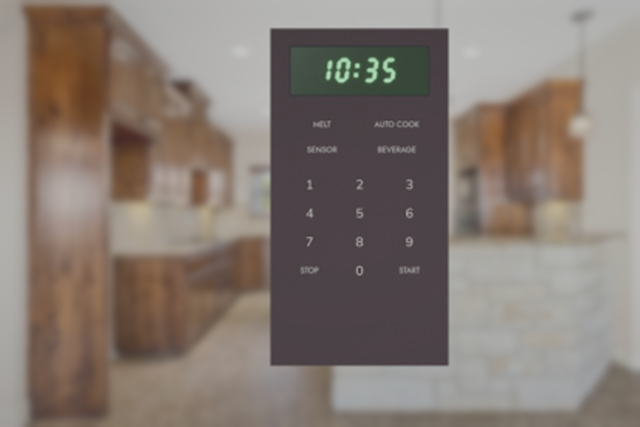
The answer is 10:35
